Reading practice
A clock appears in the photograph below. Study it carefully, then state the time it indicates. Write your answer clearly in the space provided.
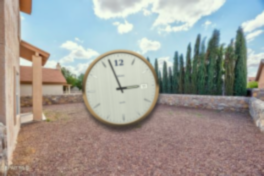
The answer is 2:57
